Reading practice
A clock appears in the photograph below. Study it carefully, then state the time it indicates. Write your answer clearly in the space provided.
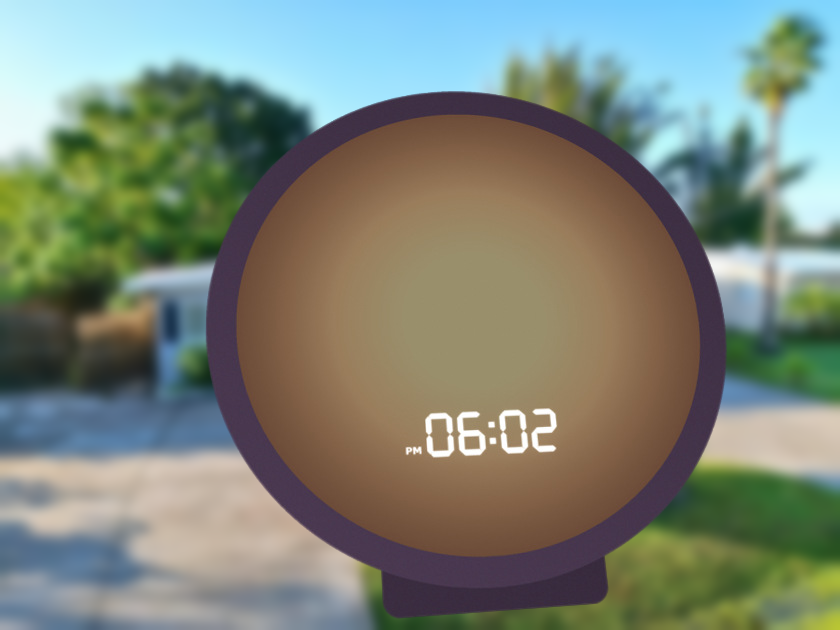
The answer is 6:02
